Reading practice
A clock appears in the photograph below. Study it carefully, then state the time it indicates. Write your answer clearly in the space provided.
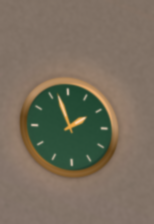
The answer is 1:57
